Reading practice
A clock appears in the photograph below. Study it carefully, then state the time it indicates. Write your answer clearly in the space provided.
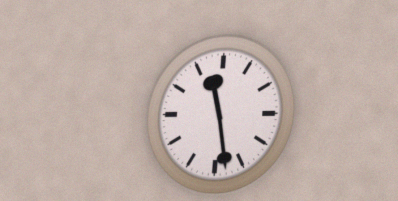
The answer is 11:28
